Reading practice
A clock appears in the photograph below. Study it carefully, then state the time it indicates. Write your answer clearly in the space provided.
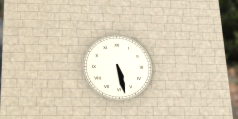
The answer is 5:28
